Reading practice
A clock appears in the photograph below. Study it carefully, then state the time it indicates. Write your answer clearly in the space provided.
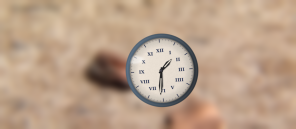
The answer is 1:31
